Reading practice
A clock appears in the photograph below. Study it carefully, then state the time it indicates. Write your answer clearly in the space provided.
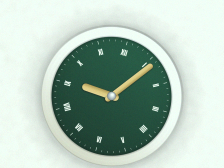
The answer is 9:06
